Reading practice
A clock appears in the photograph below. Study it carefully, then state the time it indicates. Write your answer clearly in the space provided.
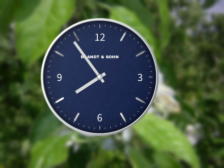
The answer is 7:54
